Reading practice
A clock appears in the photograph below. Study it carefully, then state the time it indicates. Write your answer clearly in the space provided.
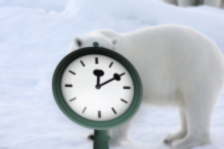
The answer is 12:10
